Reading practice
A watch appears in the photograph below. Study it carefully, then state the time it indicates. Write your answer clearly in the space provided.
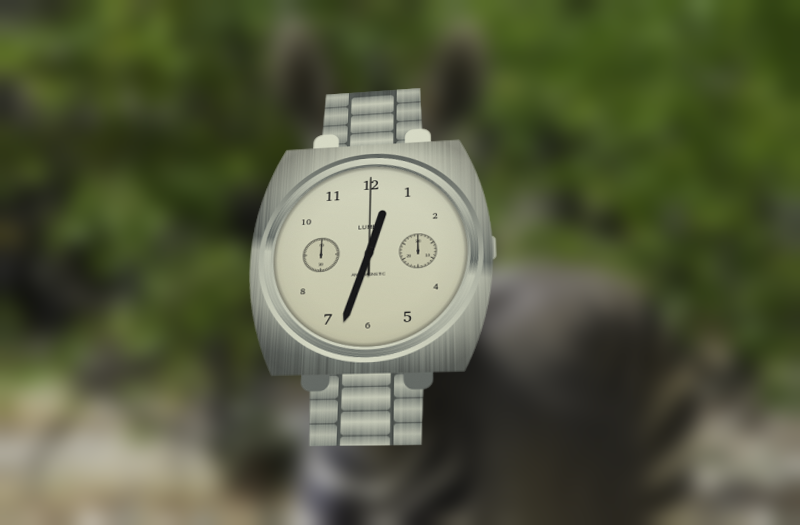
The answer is 12:33
